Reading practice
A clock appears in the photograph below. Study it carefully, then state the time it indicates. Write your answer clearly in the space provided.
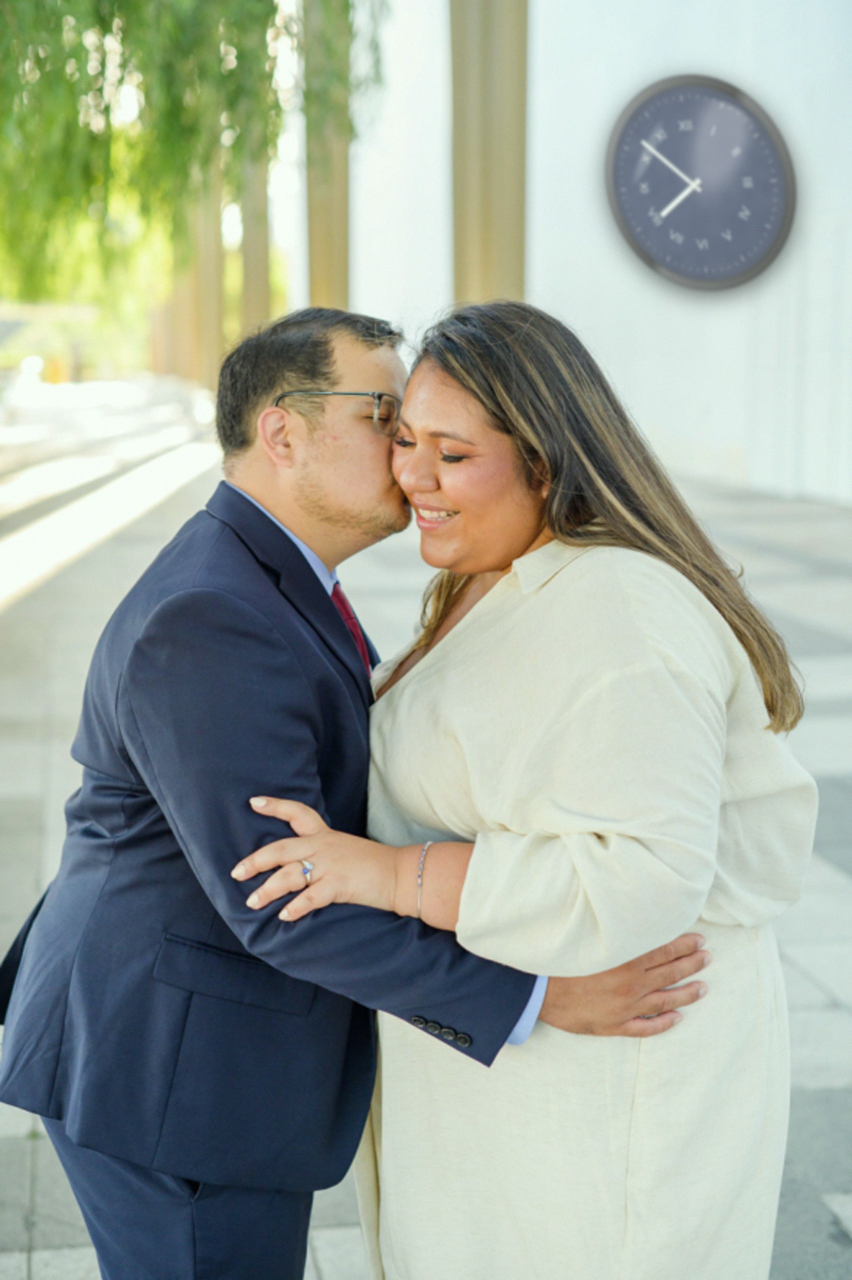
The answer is 7:52
